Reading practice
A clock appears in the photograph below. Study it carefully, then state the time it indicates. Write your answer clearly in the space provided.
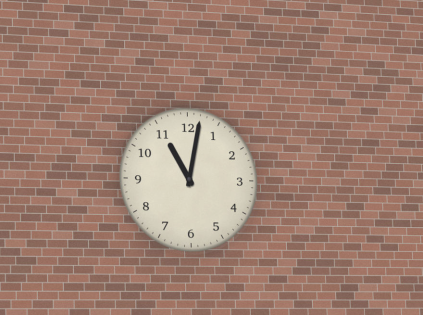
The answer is 11:02
